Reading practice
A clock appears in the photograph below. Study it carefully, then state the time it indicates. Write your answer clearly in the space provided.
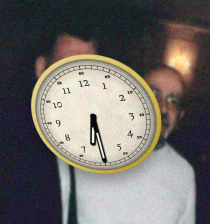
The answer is 6:30
